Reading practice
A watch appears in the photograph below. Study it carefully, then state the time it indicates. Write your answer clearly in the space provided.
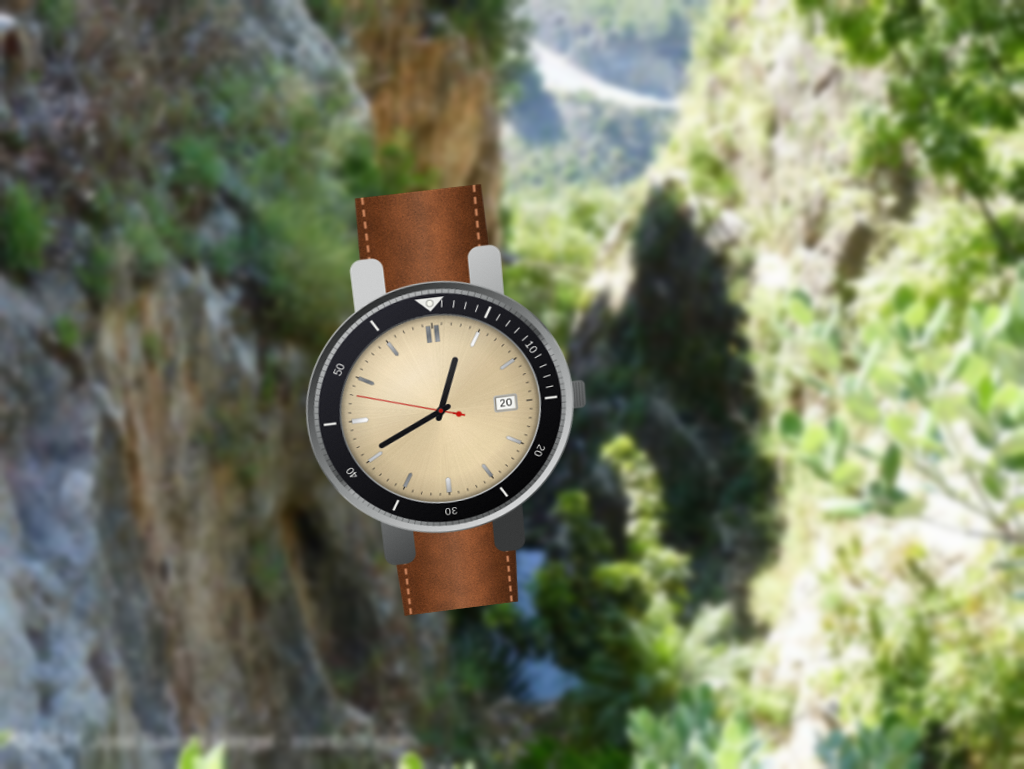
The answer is 12:40:48
